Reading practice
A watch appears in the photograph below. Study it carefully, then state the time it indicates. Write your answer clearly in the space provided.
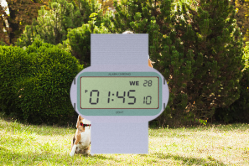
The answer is 1:45:10
